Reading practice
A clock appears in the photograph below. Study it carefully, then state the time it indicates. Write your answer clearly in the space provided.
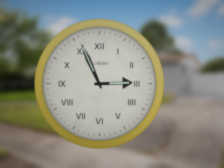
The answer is 2:56
